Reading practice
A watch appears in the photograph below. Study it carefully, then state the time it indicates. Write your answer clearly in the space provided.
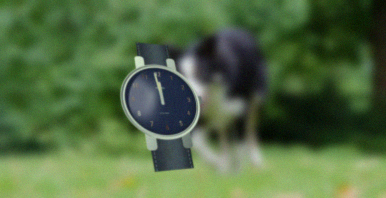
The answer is 11:59
